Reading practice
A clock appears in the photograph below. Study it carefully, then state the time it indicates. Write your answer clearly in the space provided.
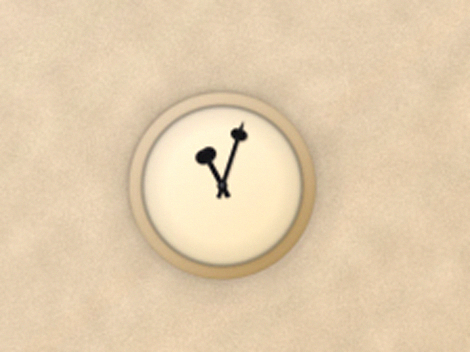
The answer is 11:03
